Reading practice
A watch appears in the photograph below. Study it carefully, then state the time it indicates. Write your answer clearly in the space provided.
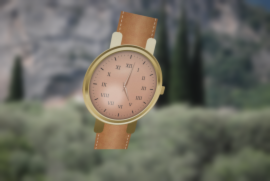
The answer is 5:02
